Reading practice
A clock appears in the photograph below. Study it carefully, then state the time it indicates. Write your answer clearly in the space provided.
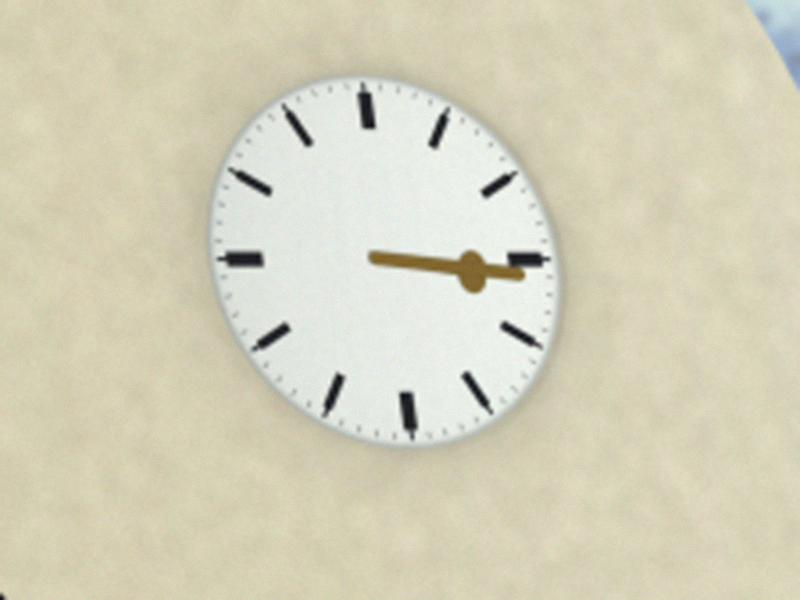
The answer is 3:16
